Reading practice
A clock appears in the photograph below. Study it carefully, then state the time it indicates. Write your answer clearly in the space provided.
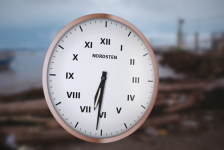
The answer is 6:31
